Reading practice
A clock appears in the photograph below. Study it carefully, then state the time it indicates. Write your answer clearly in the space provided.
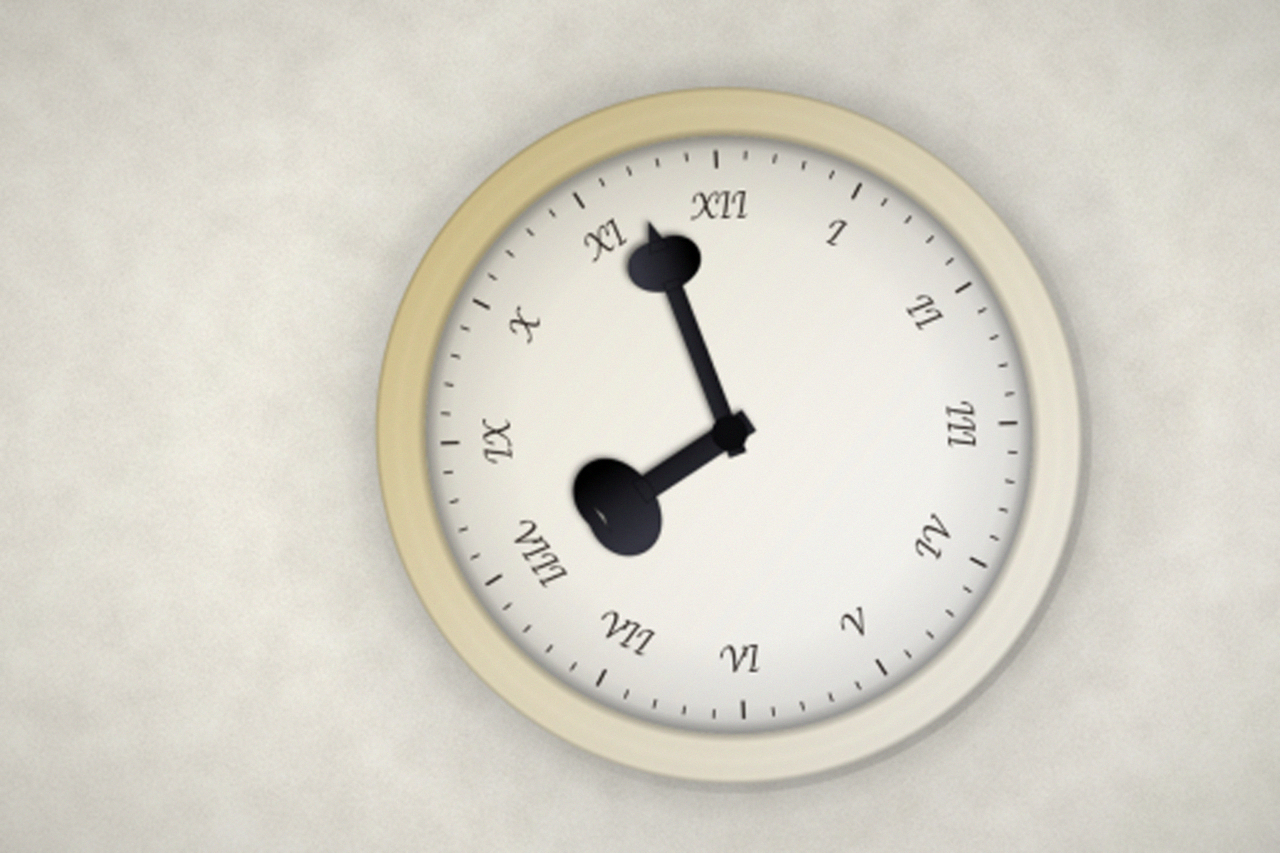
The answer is 7:57
